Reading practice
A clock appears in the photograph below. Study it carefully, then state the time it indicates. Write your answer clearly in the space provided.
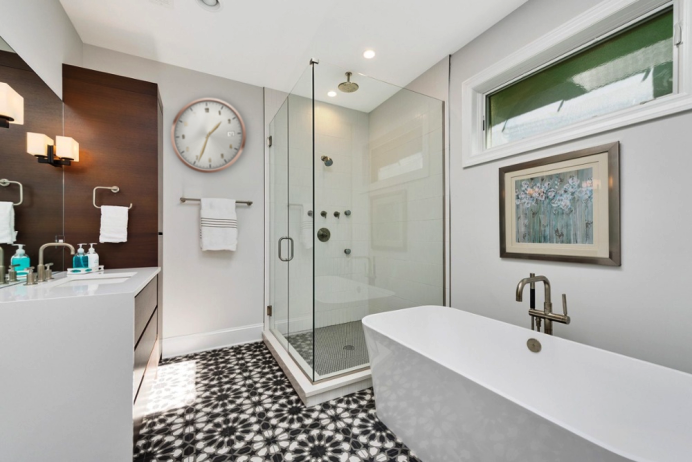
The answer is 1:34
